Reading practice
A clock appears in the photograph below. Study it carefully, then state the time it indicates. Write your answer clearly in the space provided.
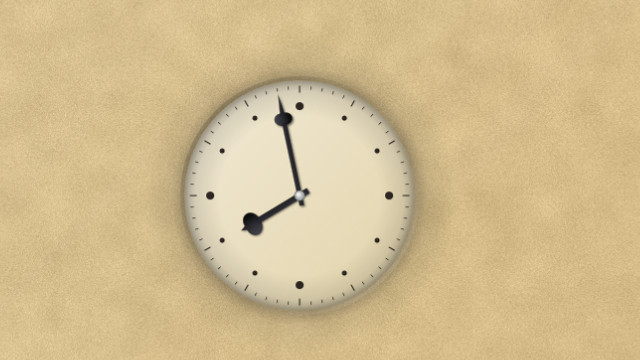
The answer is 7:58
